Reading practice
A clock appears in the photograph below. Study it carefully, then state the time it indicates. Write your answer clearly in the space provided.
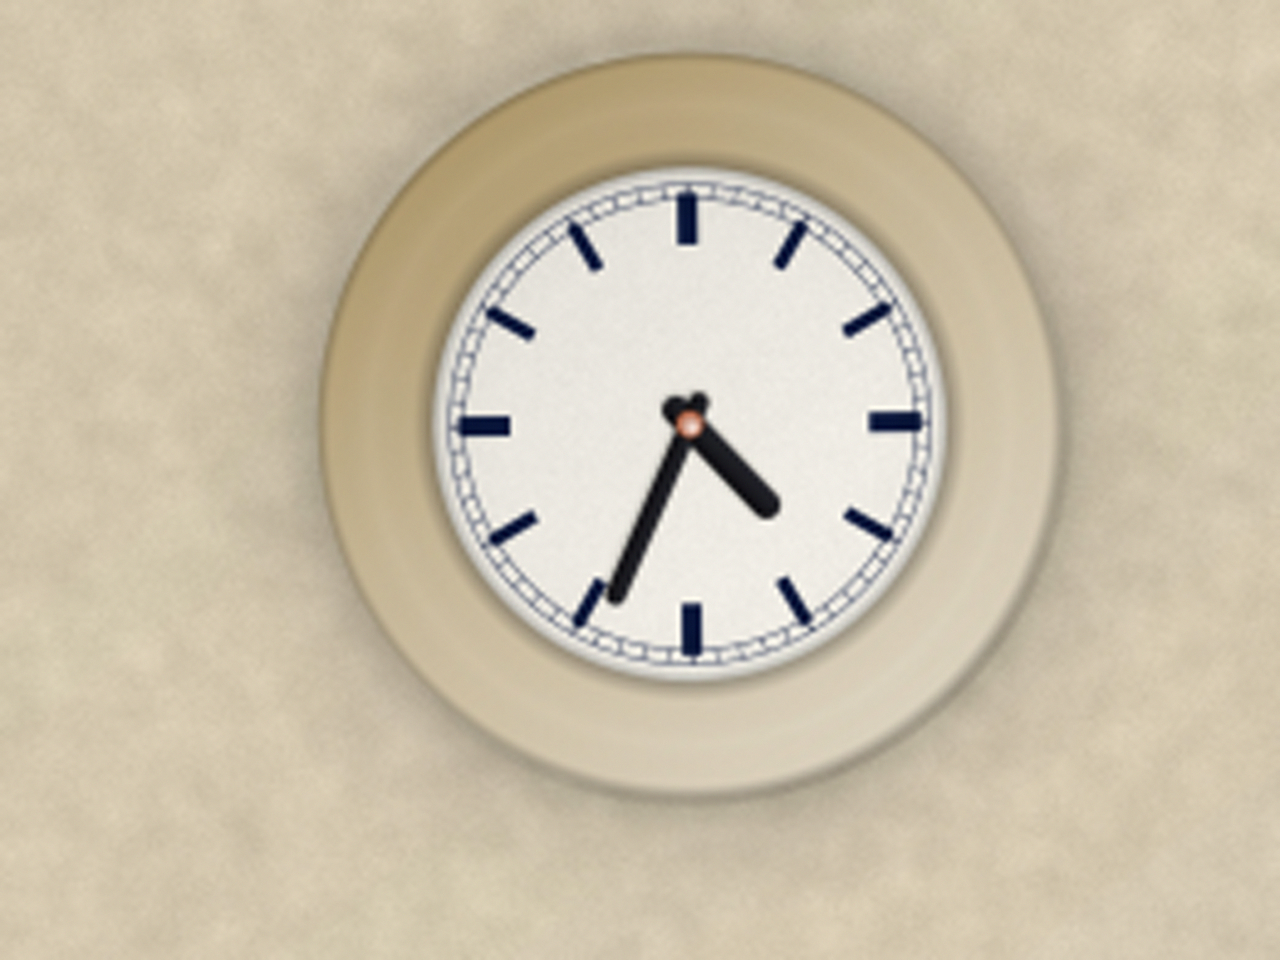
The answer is 4:34
